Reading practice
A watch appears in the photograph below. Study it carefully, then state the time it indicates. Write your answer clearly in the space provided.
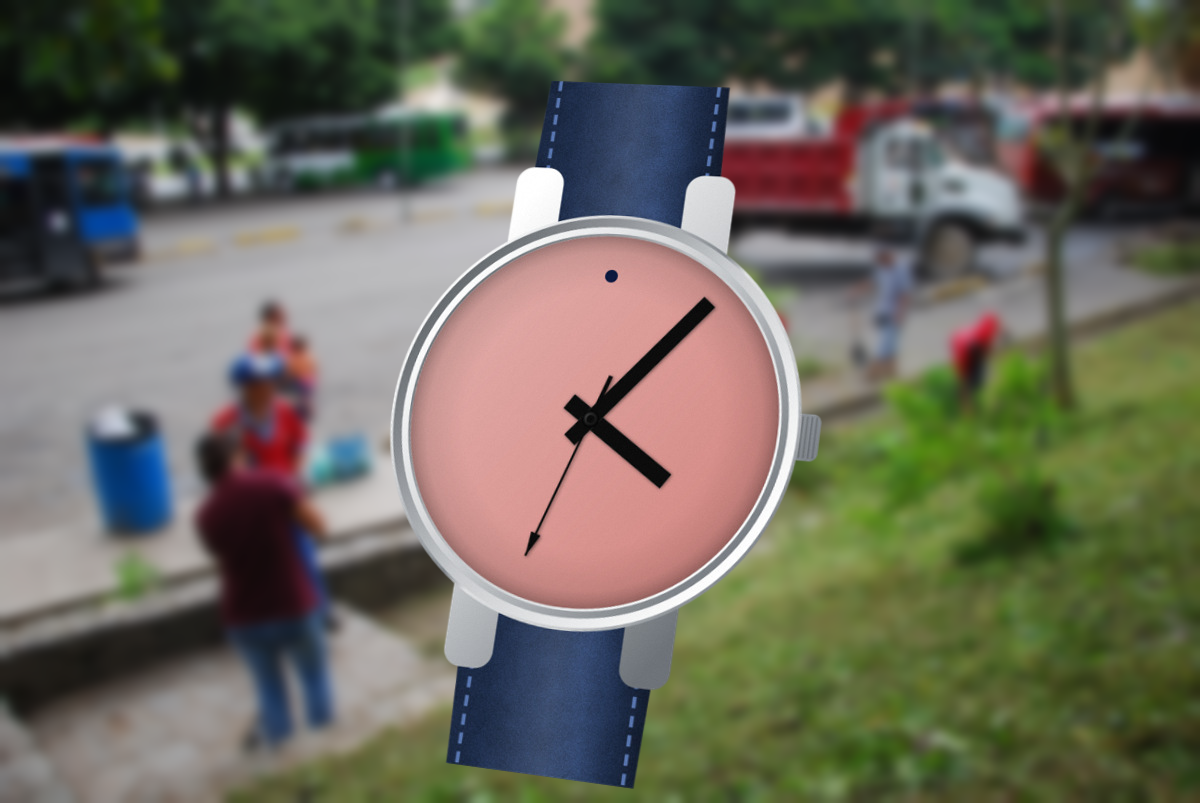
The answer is 4:06:33
